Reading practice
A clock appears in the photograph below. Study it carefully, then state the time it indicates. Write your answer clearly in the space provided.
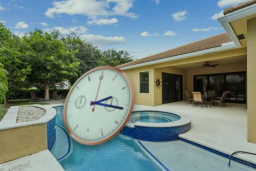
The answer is 2:16
